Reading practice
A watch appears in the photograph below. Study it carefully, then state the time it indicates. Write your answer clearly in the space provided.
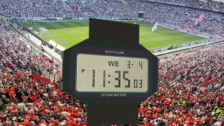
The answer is 11:35:03
